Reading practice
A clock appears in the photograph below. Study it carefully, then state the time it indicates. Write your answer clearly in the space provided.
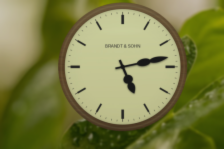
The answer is 5:13
